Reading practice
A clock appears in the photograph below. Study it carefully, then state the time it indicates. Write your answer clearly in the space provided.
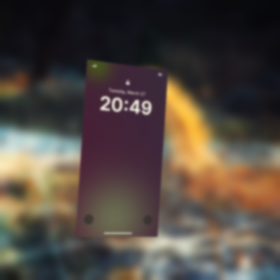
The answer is 20:49
